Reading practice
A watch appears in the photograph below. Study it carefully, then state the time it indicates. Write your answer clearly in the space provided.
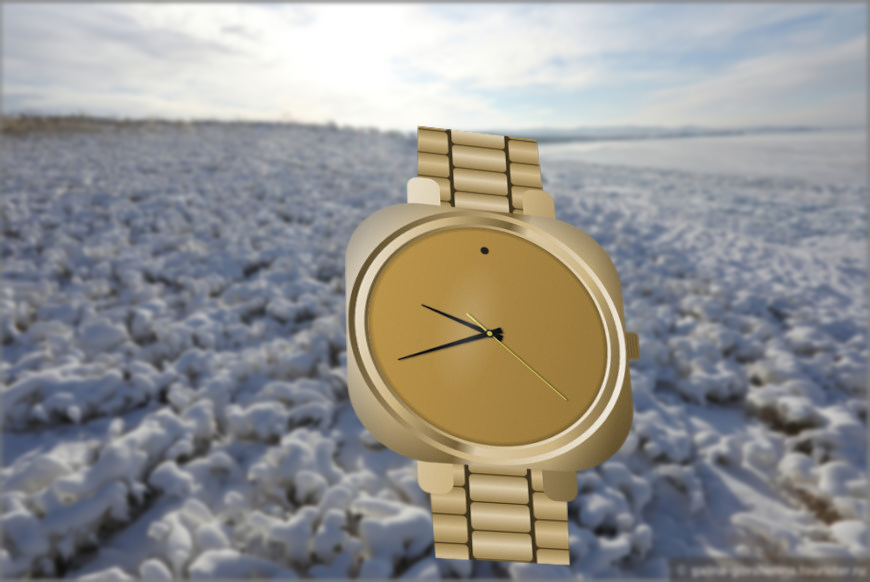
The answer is 9:41:22
